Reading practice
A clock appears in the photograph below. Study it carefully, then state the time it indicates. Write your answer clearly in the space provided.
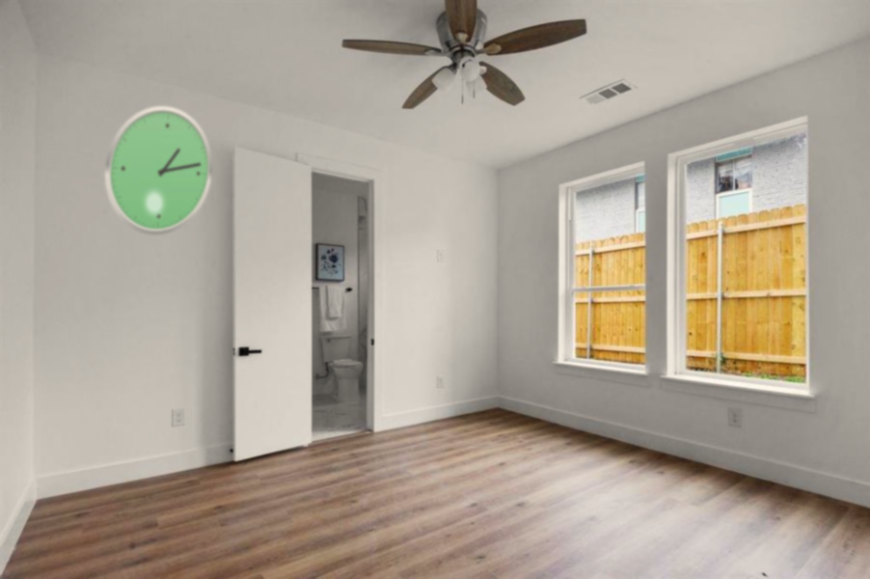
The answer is 1:13
